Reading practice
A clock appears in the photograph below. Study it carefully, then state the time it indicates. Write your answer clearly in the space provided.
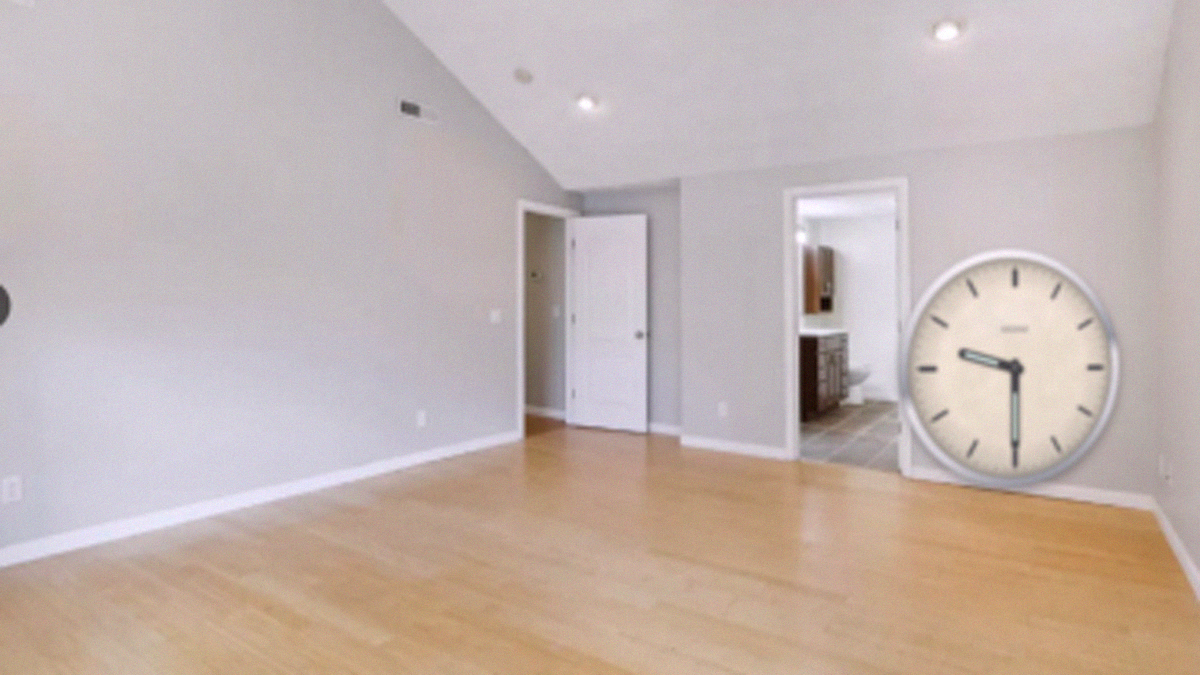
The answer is 9:30
